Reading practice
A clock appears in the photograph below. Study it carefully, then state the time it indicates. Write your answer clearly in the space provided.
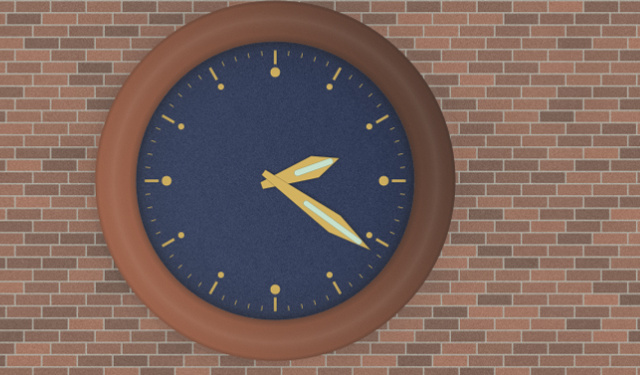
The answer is 2:21
